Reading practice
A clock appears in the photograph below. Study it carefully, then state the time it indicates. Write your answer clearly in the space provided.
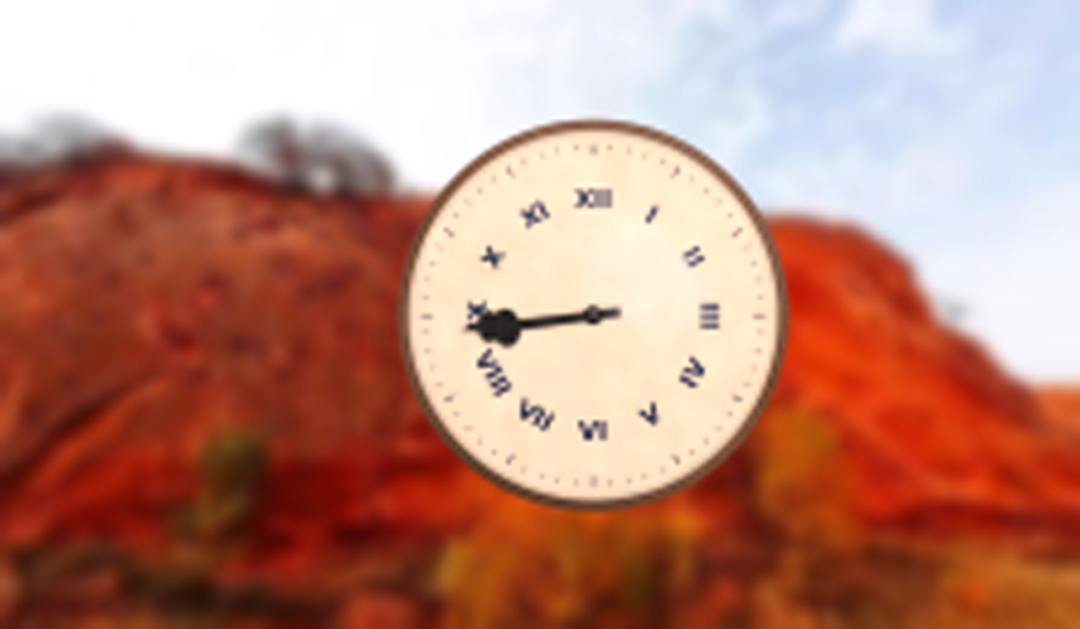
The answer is 8:44
